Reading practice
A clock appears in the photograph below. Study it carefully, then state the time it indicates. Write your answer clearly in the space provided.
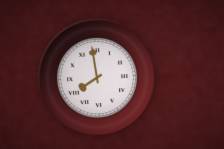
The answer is 7:59
